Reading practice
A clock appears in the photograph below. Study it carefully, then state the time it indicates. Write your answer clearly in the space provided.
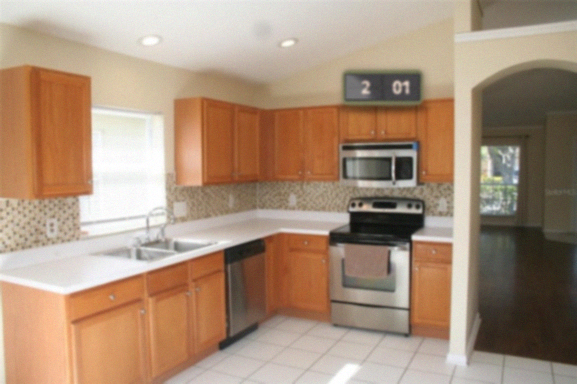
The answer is 2:01
